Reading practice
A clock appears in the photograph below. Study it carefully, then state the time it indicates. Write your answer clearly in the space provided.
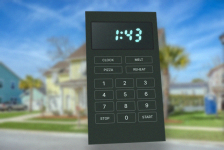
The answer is 1:43
